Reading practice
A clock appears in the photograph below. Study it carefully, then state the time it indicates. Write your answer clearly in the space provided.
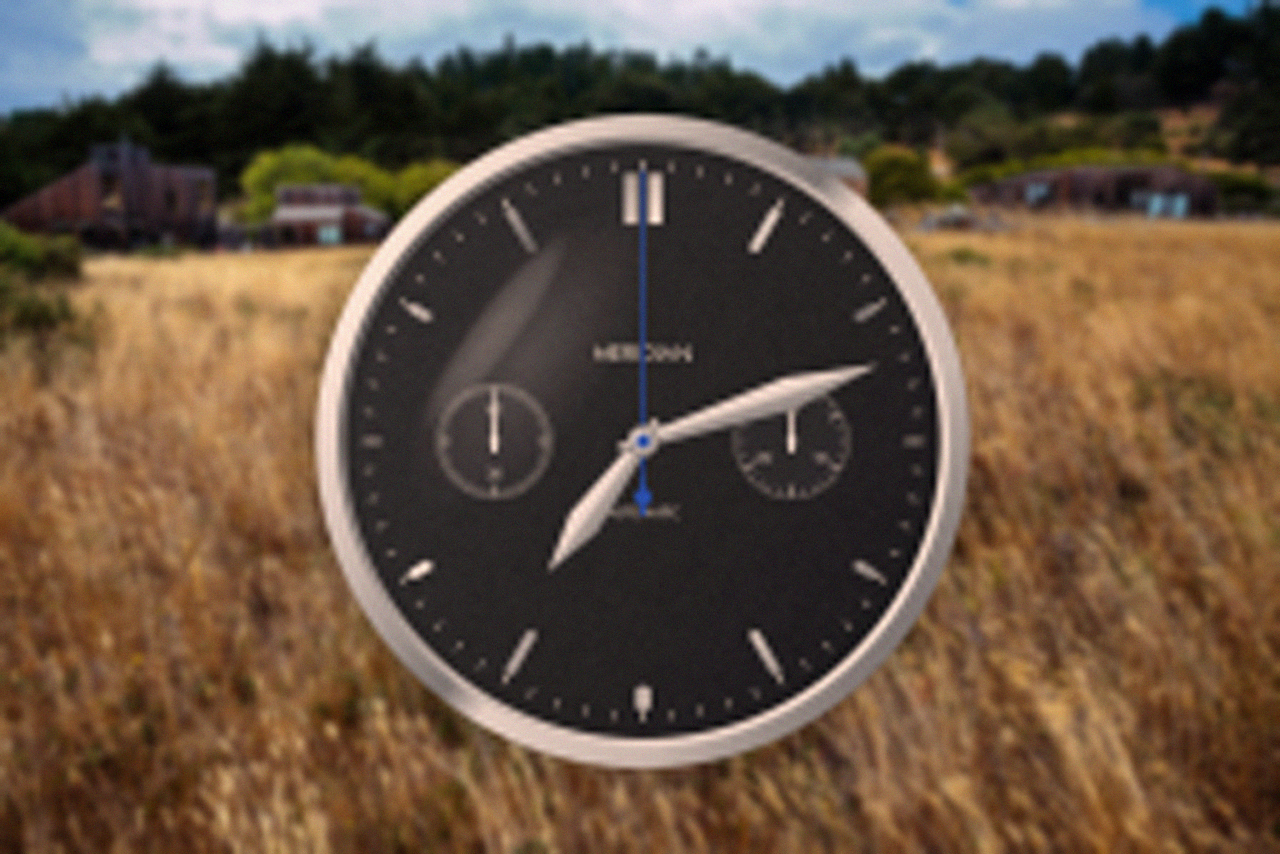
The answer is 7:12
